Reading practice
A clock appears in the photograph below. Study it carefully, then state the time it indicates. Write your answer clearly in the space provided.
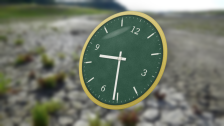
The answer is 8:26
